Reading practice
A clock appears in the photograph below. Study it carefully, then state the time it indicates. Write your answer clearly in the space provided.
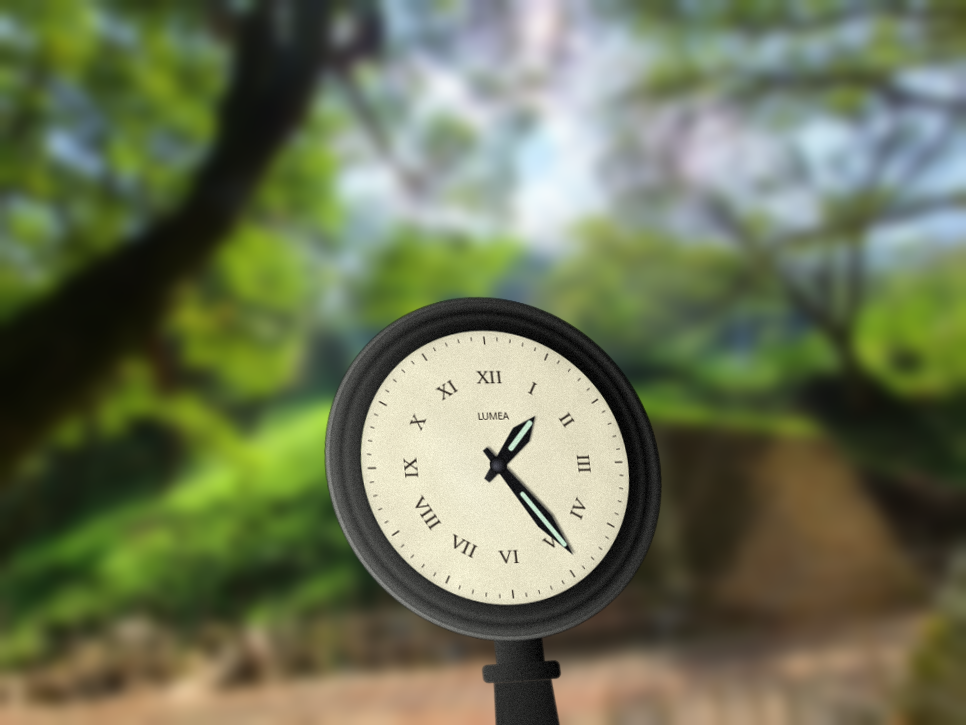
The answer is 1:24
